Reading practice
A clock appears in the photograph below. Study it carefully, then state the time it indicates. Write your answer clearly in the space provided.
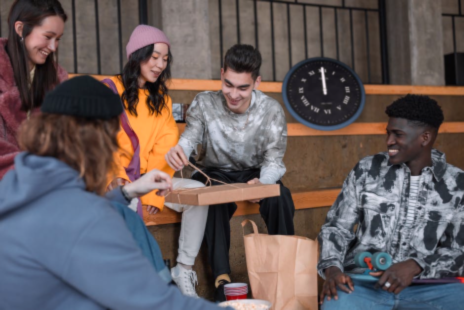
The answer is 12:00
